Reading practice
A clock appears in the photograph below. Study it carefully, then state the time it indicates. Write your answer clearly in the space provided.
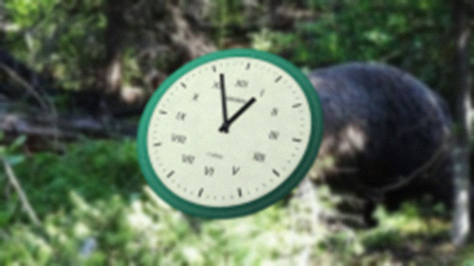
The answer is 12:56
